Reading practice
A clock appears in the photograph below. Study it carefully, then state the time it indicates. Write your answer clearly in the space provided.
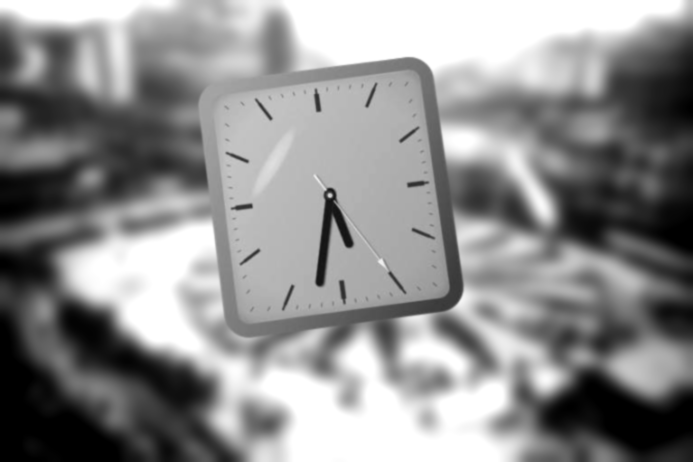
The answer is 5:32:25
